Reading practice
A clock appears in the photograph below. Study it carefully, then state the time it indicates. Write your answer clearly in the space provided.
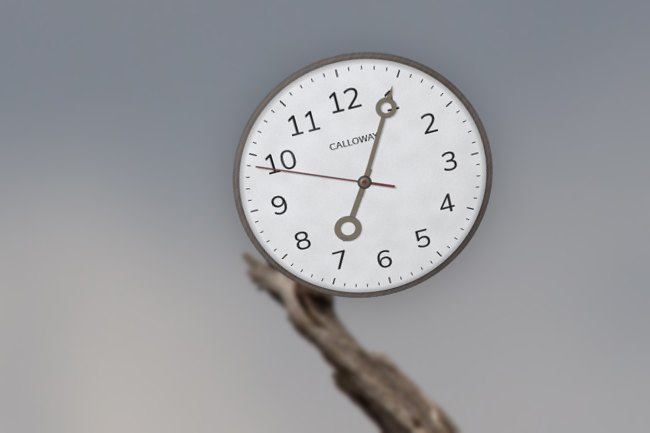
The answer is 7:04:49
